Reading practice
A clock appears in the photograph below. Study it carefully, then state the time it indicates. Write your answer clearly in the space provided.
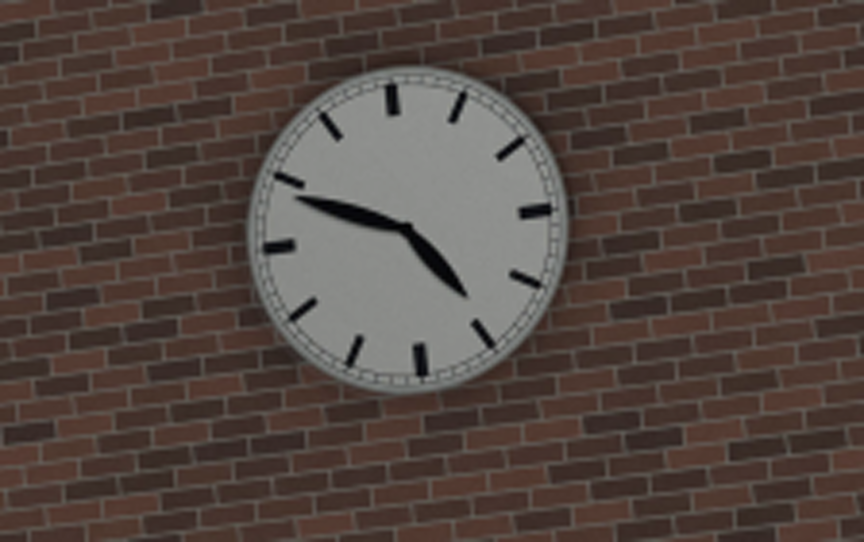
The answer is 4:49
